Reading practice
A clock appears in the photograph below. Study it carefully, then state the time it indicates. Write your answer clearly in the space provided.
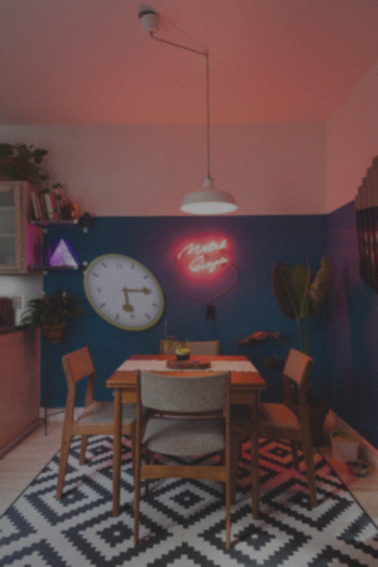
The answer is 6:15
